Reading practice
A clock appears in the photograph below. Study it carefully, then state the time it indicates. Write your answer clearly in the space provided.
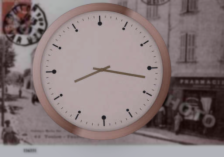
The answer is 8:17
